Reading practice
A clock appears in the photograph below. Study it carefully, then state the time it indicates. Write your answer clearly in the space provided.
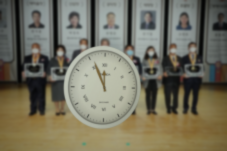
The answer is 11:56
